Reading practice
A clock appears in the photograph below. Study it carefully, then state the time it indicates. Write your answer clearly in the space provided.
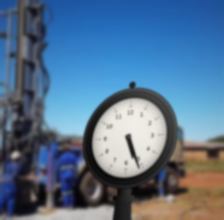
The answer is 5:26
